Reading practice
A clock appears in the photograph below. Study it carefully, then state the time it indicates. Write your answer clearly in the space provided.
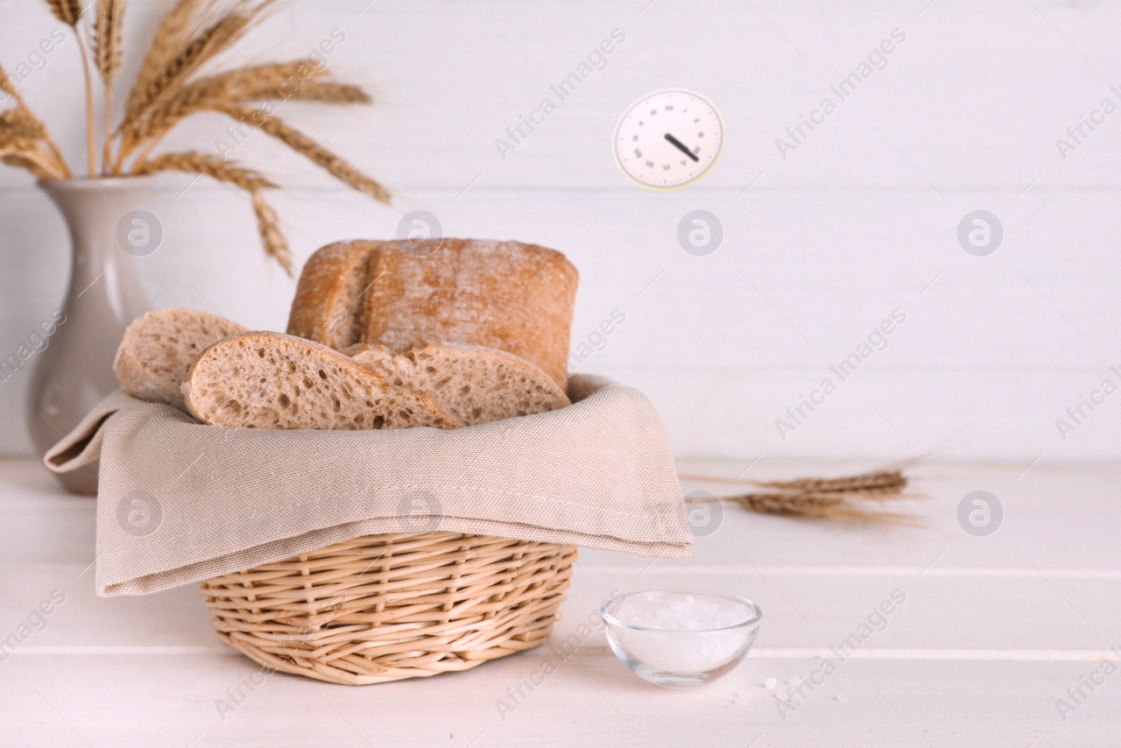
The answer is 4:22
